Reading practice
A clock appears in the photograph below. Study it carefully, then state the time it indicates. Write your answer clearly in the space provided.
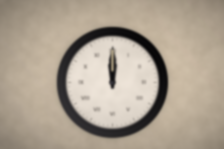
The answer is 12:00
